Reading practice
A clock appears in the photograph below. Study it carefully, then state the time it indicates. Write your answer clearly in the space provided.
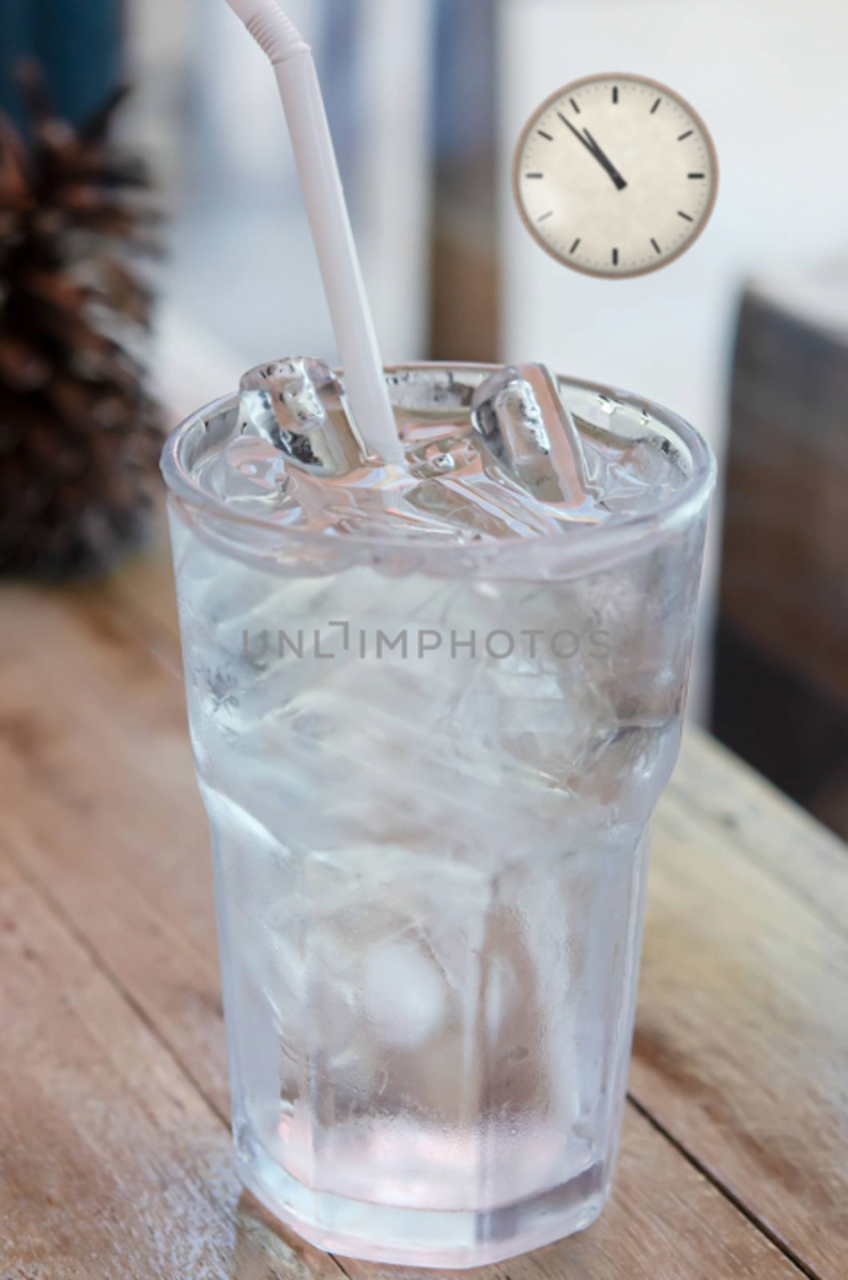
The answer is 10:53
